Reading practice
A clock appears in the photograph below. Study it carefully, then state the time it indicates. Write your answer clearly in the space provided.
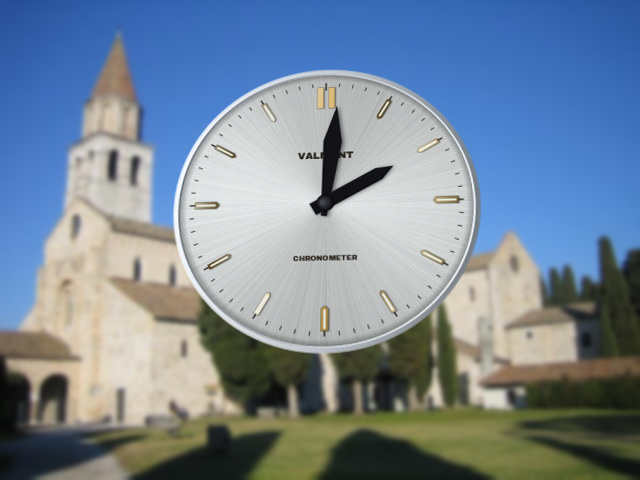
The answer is 2:01
